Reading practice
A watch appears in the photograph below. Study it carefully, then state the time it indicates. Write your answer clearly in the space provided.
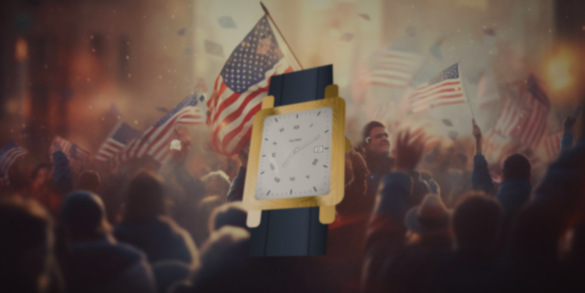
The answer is 7:10
